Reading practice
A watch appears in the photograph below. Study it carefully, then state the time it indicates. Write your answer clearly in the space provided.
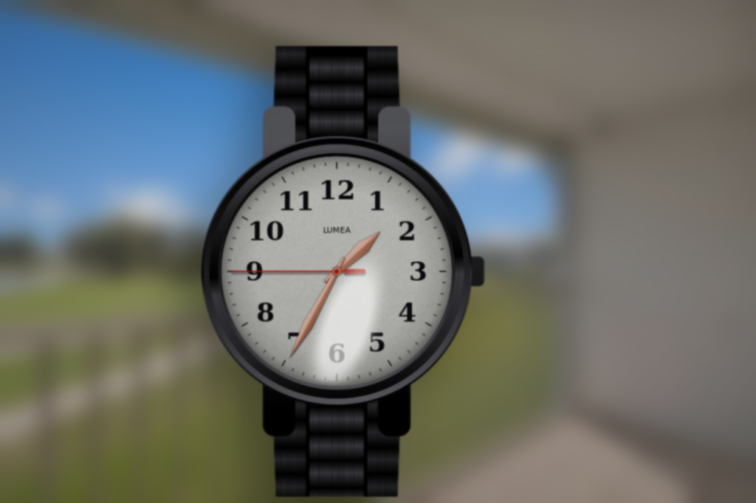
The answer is 1:34:45
